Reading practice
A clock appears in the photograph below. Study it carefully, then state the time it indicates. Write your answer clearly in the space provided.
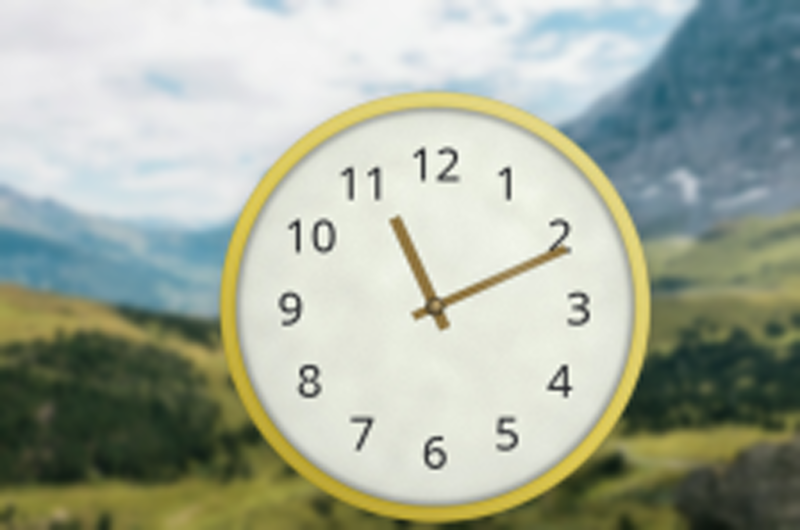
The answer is 11:11
